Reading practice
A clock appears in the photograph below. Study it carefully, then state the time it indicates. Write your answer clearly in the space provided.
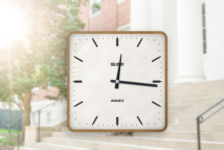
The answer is 12:16
